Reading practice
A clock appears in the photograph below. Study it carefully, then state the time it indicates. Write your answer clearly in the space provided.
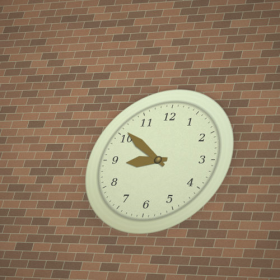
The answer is 8:51
